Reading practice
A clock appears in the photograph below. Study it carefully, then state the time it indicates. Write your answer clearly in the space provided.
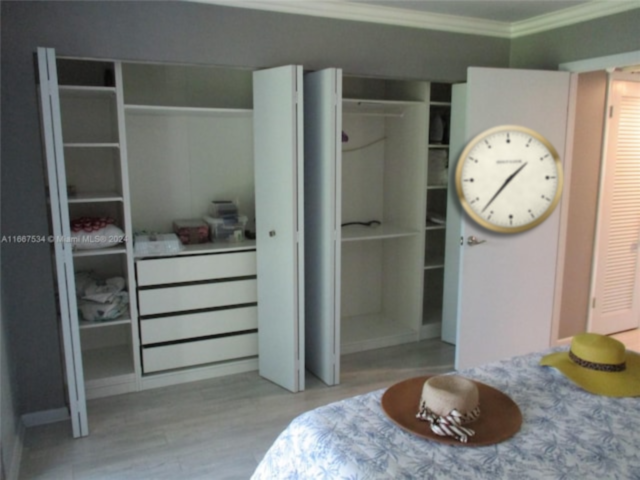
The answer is 1:37
